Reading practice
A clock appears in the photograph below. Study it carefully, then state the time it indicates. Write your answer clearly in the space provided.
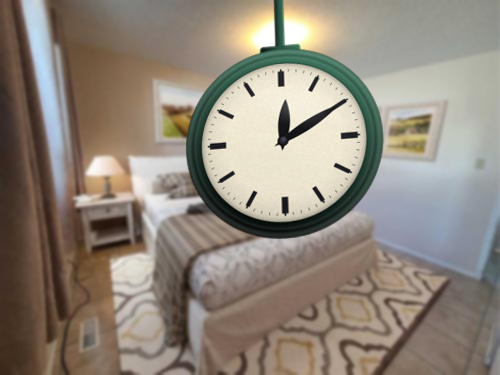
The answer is 12:10
